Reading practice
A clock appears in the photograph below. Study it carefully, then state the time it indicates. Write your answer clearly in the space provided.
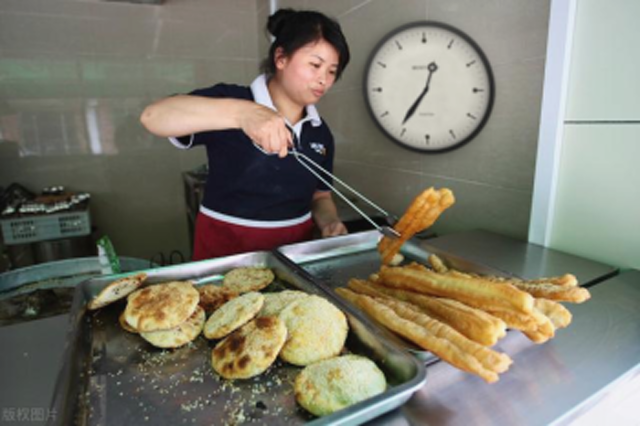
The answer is 12:36
